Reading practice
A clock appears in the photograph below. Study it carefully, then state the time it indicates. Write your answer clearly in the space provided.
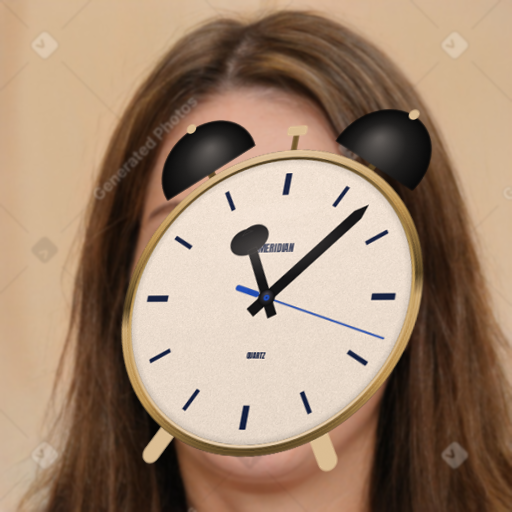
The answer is 11:07:18
